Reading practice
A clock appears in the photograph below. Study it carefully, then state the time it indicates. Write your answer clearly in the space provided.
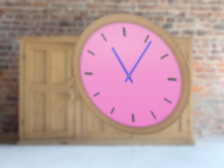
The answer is 11:06
